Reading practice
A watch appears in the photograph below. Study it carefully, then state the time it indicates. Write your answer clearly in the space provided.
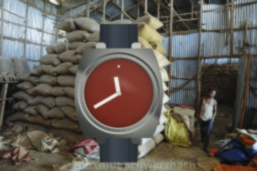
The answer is 11:40
